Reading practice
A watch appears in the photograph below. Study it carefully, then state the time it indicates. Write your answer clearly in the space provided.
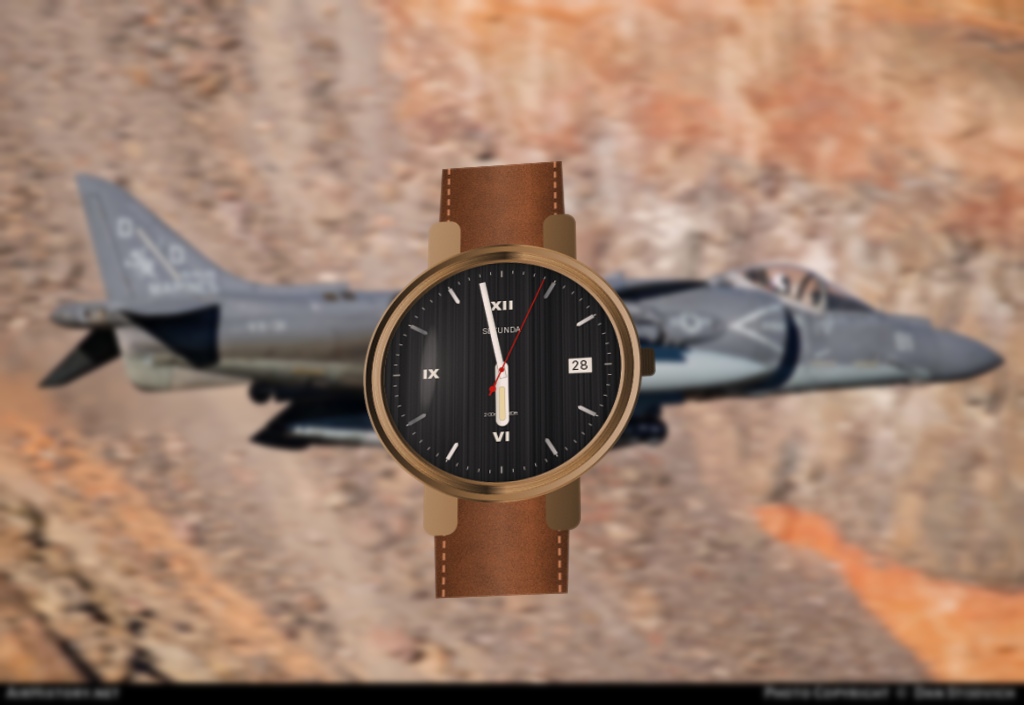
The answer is 5:58:04
